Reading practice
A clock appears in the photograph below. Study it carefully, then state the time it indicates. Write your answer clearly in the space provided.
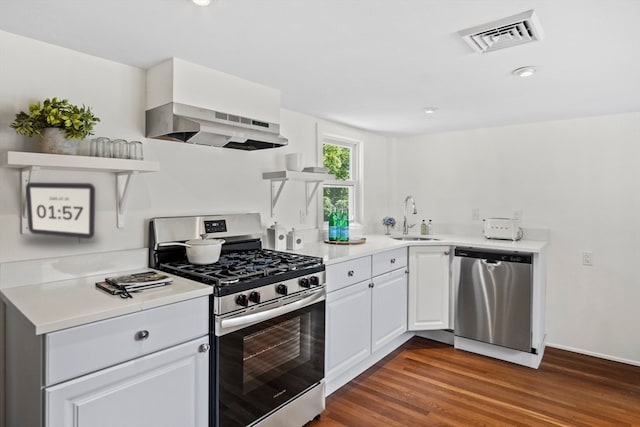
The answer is 1:57
